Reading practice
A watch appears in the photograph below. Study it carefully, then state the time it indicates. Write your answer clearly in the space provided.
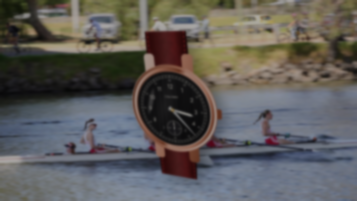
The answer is 3:23
